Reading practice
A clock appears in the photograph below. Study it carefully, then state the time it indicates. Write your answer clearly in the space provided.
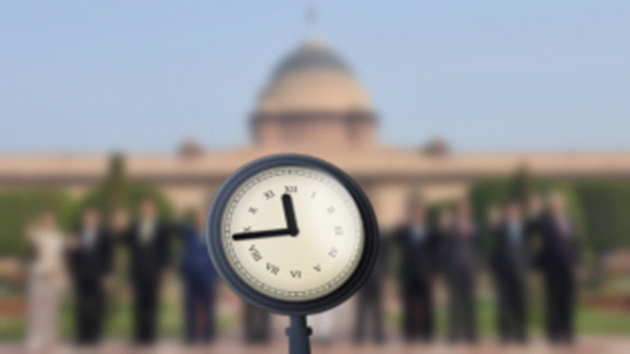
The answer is 11:44
